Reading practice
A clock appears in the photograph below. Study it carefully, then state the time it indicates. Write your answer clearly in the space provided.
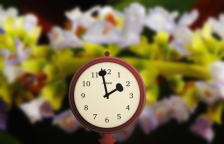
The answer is 1:58
